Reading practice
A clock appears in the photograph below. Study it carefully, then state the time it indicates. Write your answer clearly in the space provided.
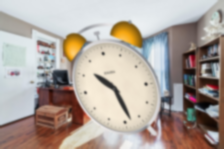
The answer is 10:28
